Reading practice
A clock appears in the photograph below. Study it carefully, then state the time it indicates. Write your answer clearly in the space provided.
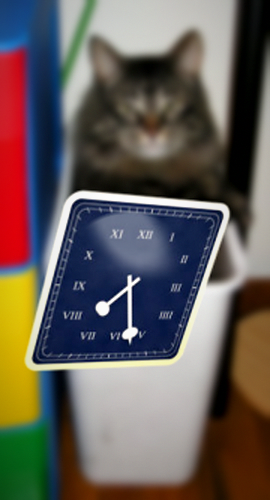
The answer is 7:27
